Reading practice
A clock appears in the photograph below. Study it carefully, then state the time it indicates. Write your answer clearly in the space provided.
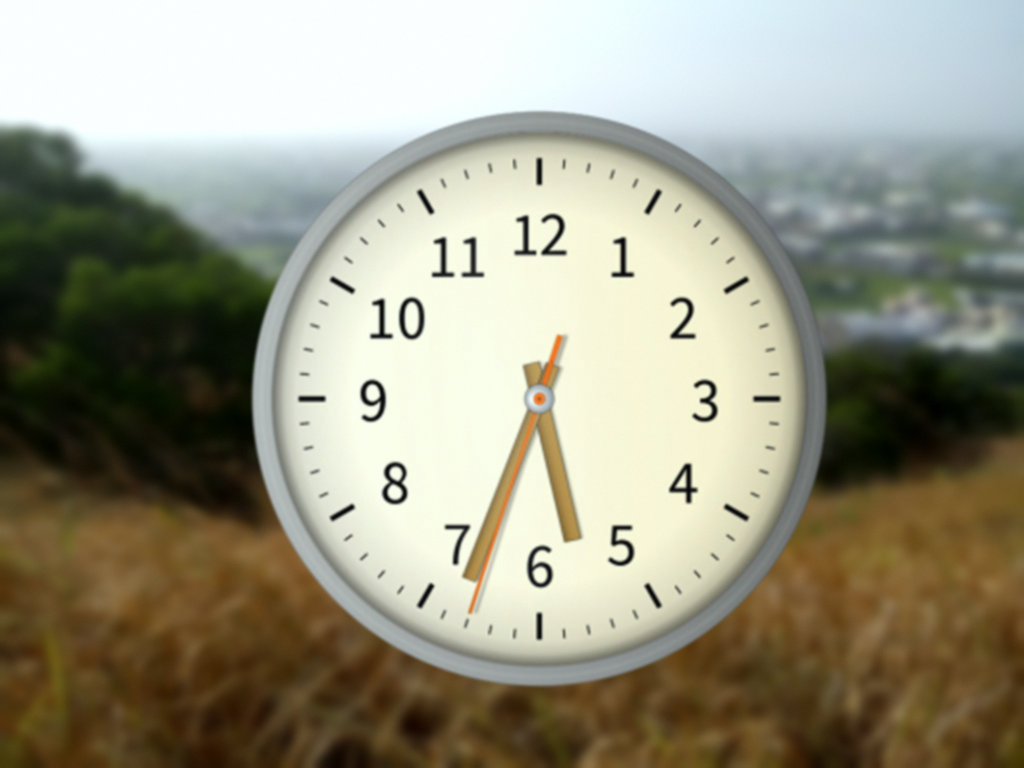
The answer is 5:33:33
